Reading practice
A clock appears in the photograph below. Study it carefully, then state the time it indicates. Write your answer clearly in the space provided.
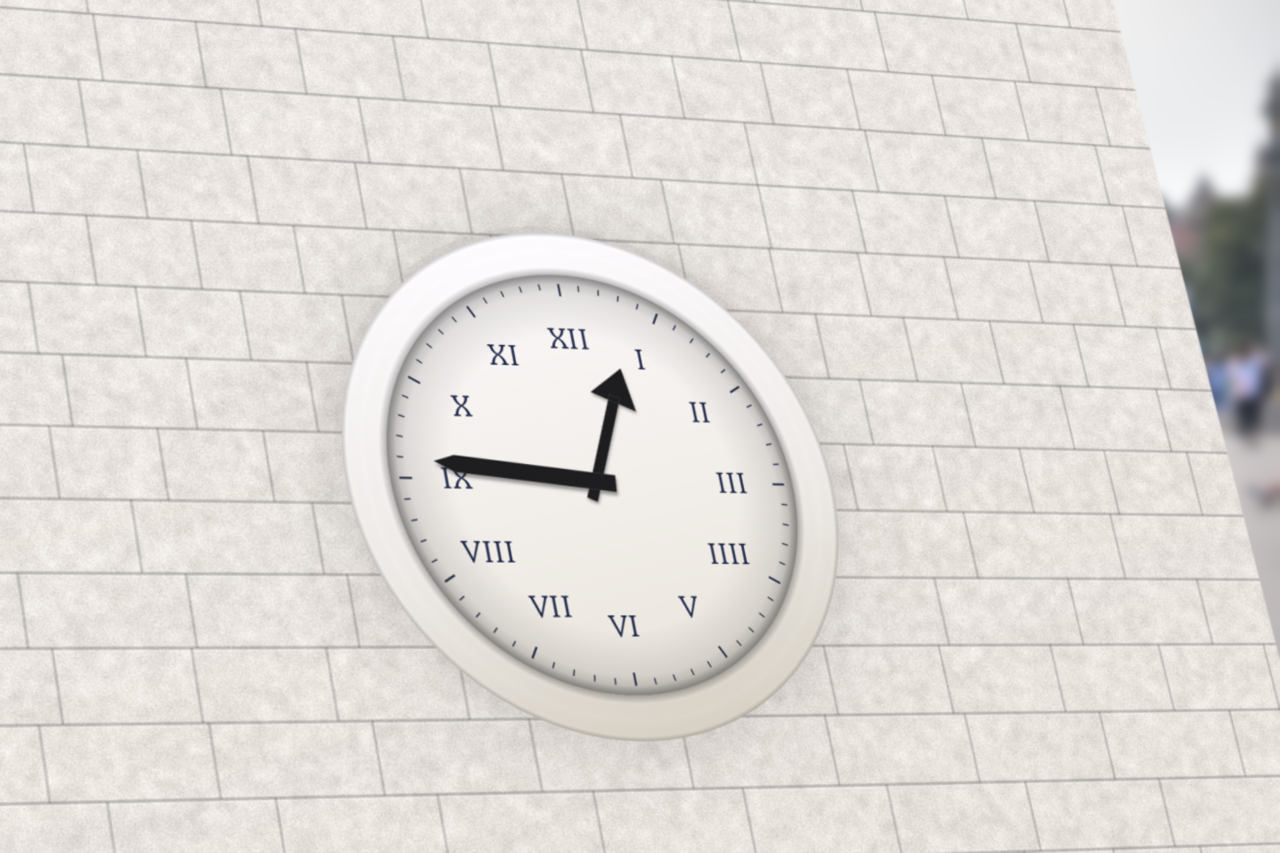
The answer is 12:46
